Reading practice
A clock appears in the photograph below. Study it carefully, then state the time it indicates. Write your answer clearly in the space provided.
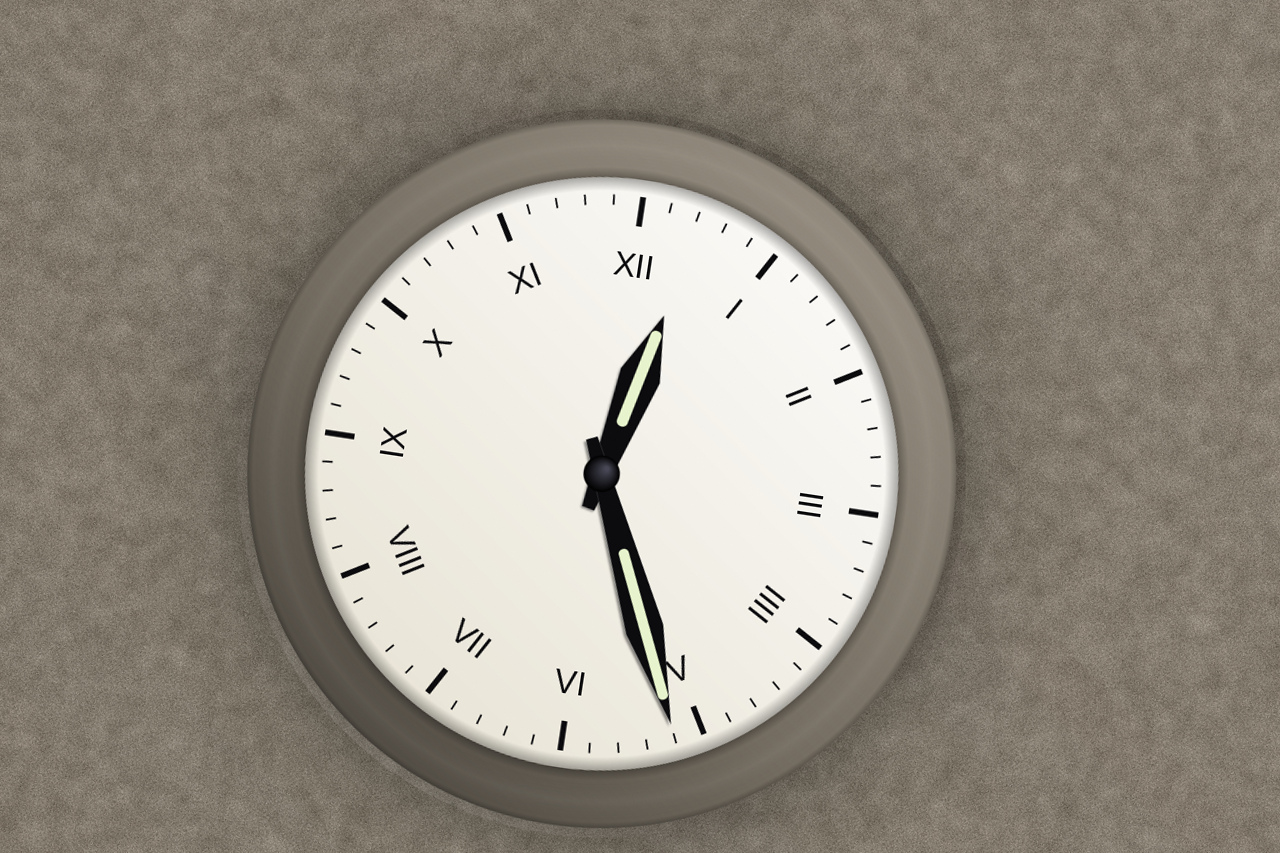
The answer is 12:26
